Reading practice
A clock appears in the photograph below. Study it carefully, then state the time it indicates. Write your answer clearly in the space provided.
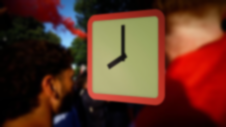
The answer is 8:00
